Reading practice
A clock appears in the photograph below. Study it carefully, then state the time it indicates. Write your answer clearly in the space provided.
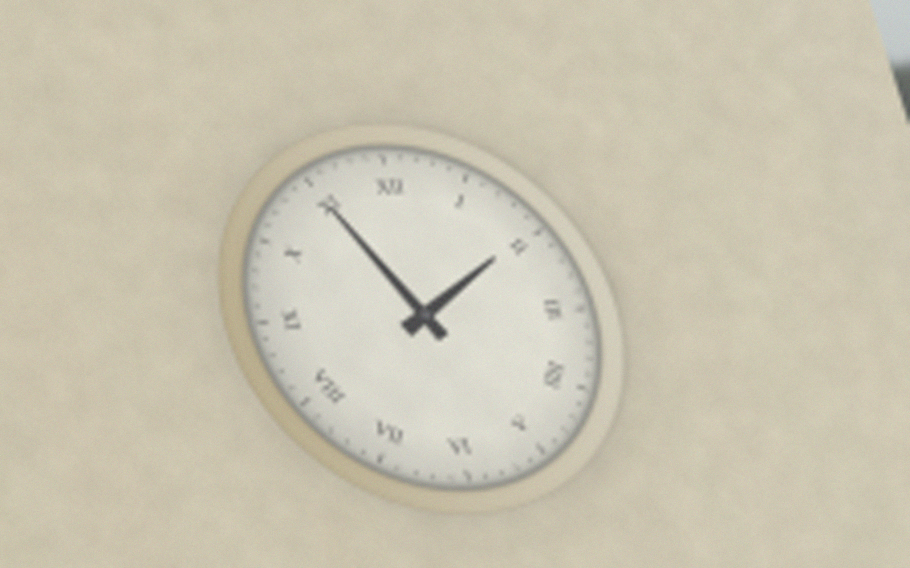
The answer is 1:55
